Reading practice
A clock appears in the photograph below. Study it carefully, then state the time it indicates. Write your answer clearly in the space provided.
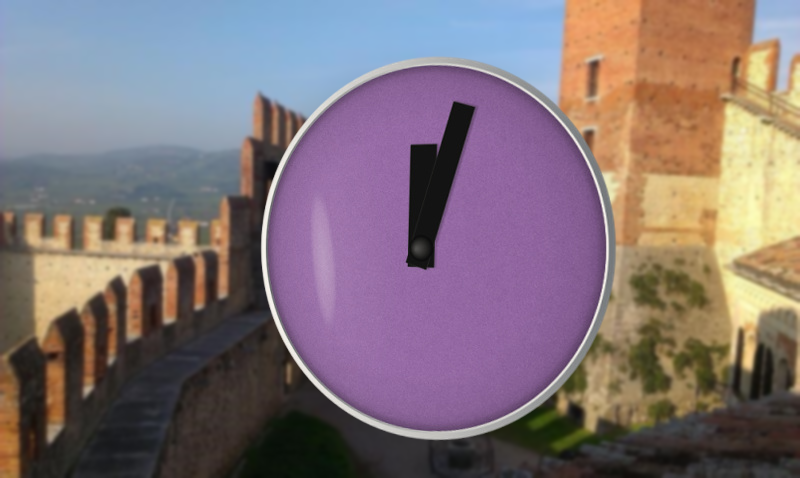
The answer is 12:03
